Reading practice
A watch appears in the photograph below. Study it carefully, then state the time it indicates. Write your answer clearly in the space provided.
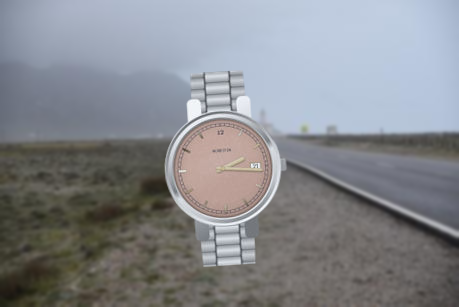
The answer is 2:16
